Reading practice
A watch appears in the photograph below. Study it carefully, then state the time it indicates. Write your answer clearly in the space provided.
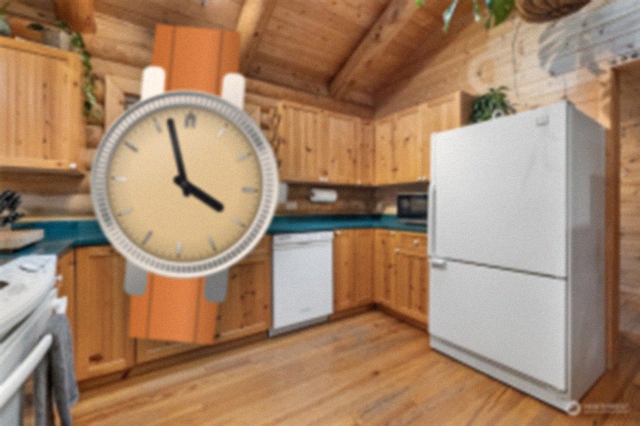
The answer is 3:57
